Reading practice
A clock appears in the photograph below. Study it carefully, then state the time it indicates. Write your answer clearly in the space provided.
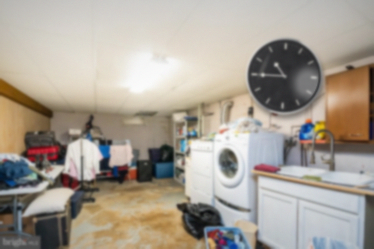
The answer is 10:45
